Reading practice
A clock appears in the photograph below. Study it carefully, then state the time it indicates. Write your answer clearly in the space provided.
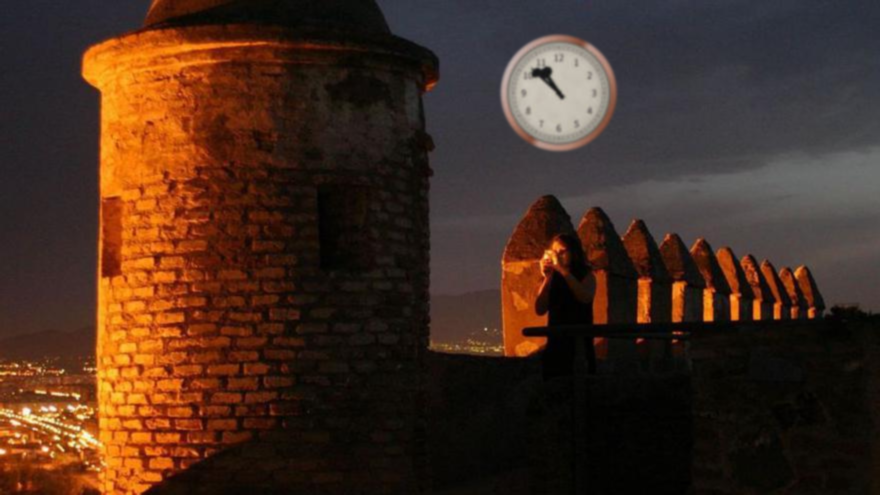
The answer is 10:52
